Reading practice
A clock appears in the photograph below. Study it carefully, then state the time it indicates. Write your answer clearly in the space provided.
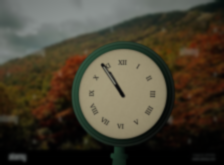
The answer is 10:54
